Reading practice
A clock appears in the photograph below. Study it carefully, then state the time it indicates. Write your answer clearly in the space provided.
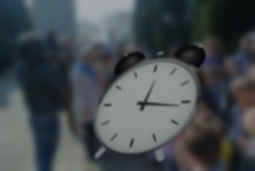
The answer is 12:16
